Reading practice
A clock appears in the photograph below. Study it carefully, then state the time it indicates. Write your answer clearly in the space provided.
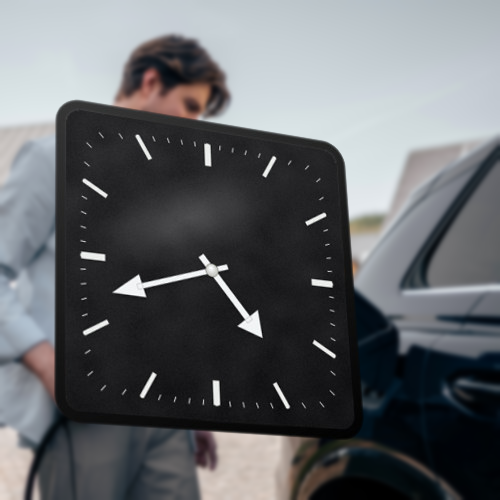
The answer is 4:42
